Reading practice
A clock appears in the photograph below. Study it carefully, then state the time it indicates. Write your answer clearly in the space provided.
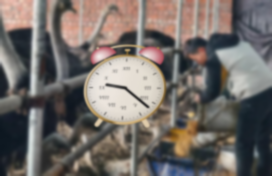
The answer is 9:22
